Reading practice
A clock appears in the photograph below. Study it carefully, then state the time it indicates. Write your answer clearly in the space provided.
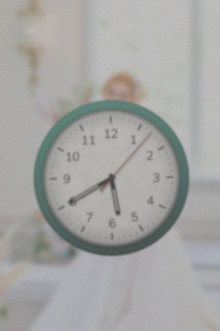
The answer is 5:40:07
